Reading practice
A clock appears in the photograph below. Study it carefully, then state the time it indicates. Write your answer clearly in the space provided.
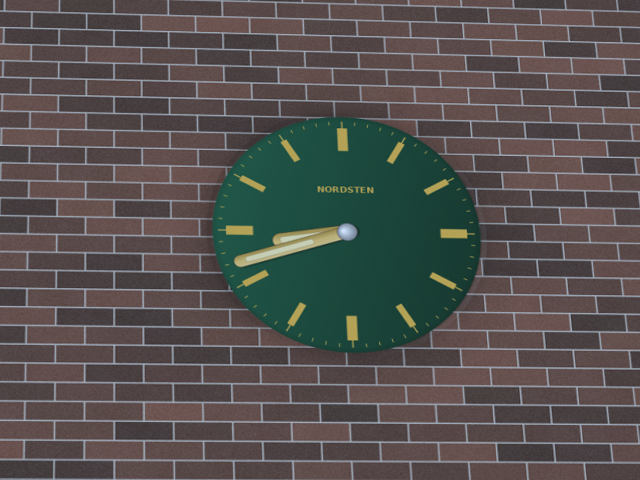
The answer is 8:42
